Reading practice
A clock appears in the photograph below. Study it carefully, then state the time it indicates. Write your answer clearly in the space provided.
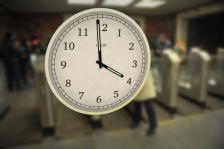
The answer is 3:59
